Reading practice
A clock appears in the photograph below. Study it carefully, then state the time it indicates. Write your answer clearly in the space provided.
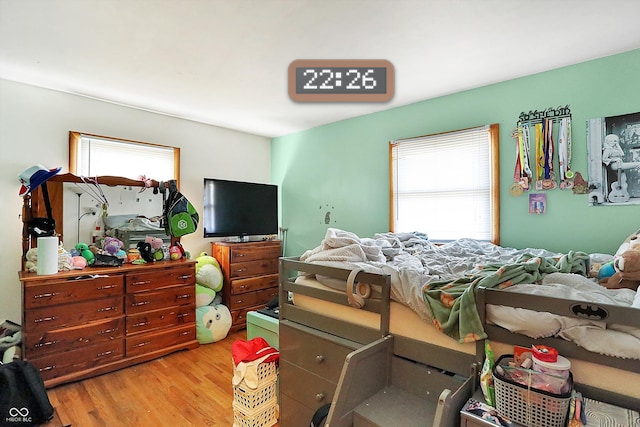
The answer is 22:26
